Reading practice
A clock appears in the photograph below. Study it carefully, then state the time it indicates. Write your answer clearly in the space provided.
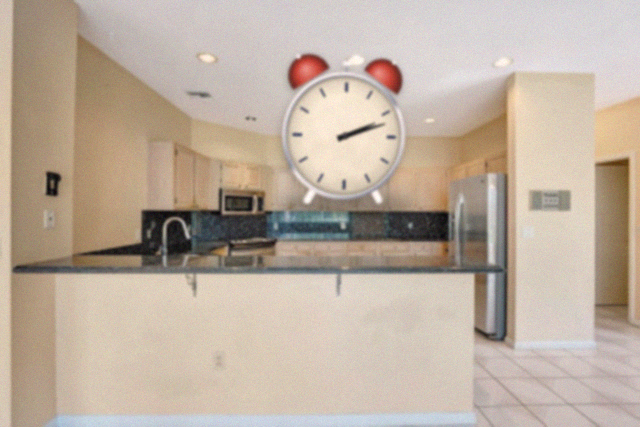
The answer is 2:12
